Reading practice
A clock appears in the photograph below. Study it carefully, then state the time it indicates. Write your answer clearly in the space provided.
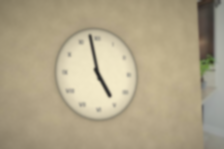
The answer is 4:58
